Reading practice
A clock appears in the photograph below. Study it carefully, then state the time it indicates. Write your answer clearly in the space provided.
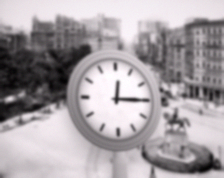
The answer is 12:15
